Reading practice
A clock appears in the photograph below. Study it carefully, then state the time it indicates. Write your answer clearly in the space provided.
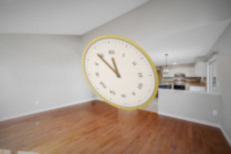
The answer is 11:54
